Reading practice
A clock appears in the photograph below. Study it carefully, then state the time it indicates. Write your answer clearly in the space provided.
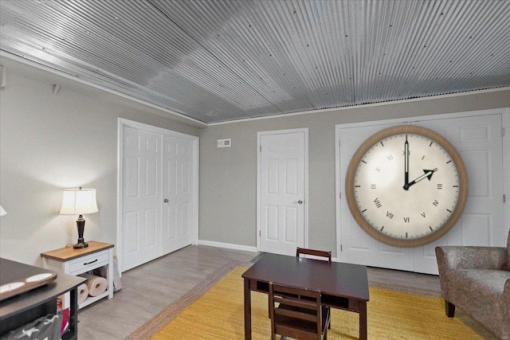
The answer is 2:00
